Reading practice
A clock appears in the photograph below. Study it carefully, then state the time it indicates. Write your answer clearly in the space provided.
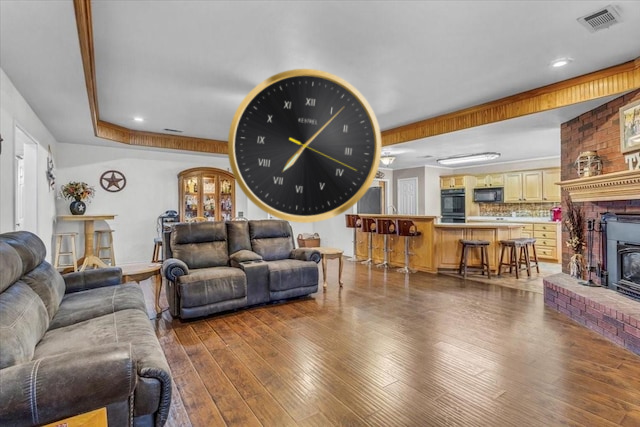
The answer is 7:06:18
